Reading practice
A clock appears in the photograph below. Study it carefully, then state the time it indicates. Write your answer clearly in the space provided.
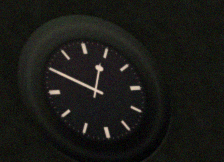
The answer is 12:50
